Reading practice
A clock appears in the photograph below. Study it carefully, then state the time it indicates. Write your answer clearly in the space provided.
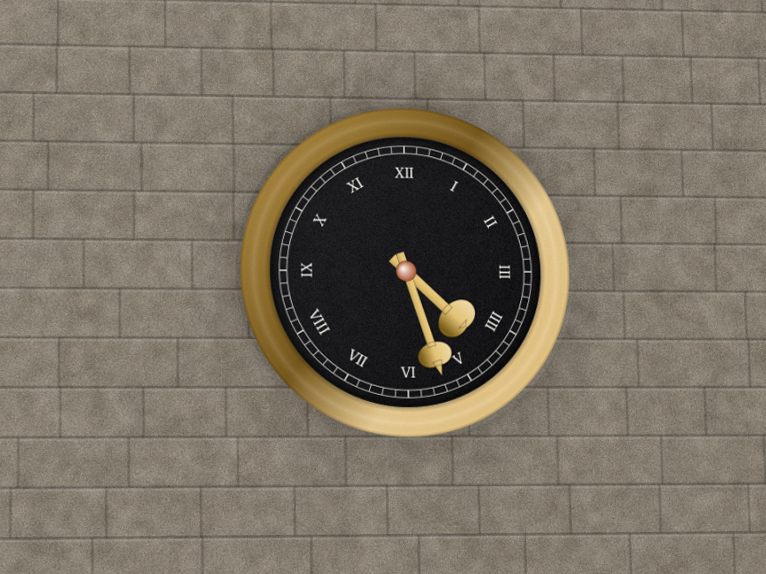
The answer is 4:27
